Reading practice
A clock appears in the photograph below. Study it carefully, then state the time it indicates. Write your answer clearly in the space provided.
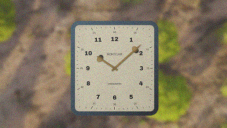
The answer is 10:08
